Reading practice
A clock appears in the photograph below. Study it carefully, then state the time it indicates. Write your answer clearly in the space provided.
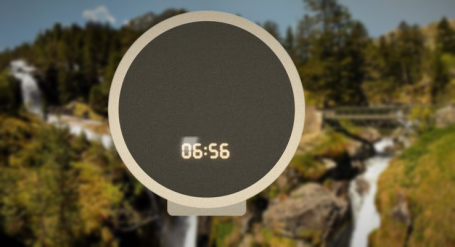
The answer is 6:56
